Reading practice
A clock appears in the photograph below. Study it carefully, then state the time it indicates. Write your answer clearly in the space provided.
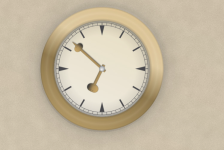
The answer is 6:52
